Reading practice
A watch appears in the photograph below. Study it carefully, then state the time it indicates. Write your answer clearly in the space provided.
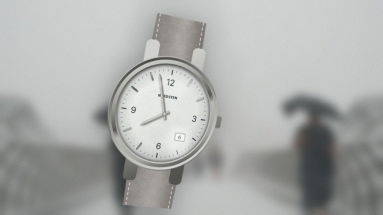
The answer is 7:57
